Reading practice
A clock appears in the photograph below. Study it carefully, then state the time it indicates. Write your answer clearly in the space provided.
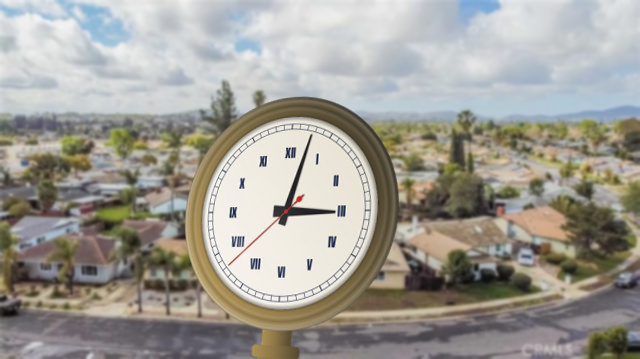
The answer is 3:02:38
